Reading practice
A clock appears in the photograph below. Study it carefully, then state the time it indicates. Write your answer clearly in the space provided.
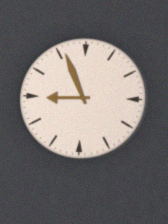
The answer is 8:56
